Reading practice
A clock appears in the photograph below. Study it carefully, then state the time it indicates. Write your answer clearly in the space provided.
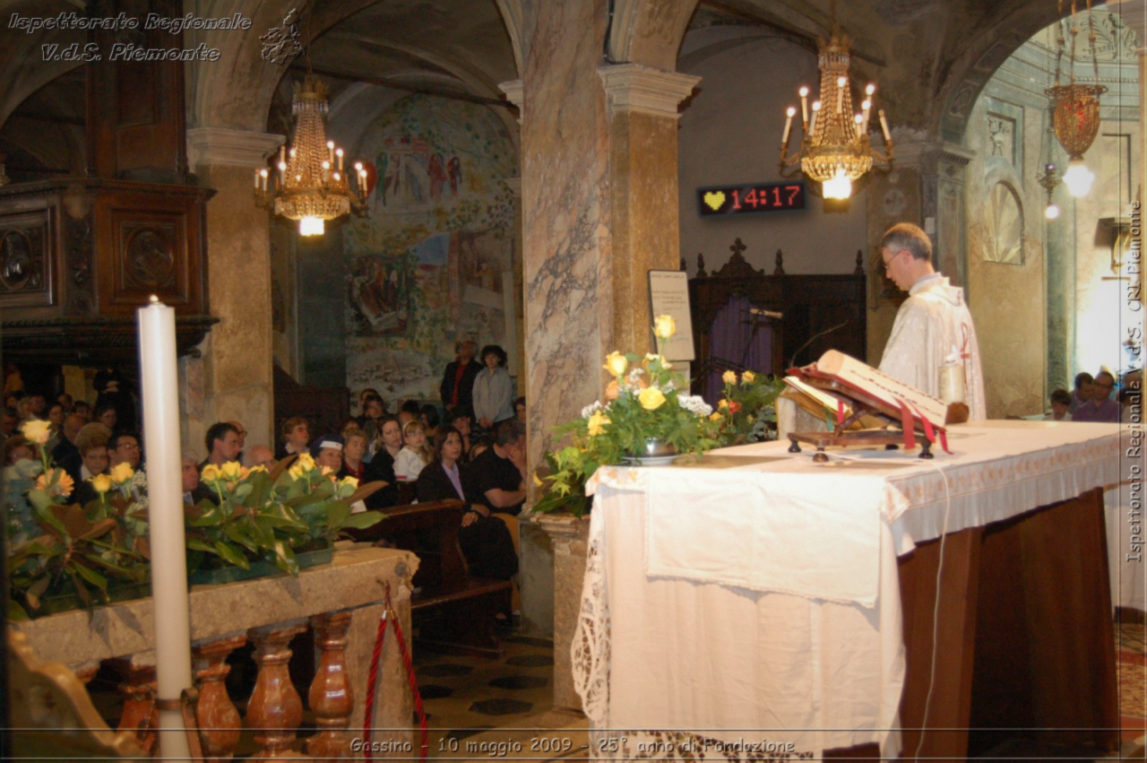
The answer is 14:17
